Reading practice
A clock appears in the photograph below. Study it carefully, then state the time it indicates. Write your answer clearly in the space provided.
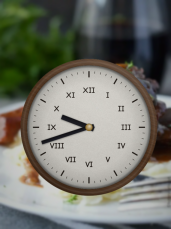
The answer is 9:42
